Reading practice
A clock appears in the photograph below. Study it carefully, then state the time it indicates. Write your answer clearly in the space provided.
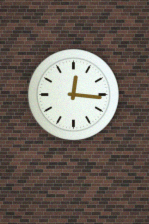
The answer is 12:16
